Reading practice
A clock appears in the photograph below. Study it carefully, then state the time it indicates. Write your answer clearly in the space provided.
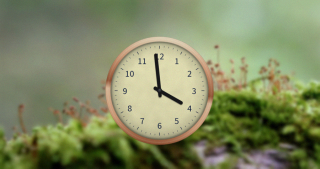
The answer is 3:59
